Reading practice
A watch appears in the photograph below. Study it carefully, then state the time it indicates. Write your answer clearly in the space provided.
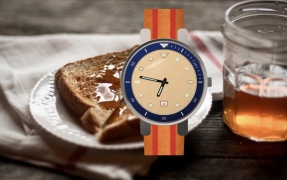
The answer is 6:47
